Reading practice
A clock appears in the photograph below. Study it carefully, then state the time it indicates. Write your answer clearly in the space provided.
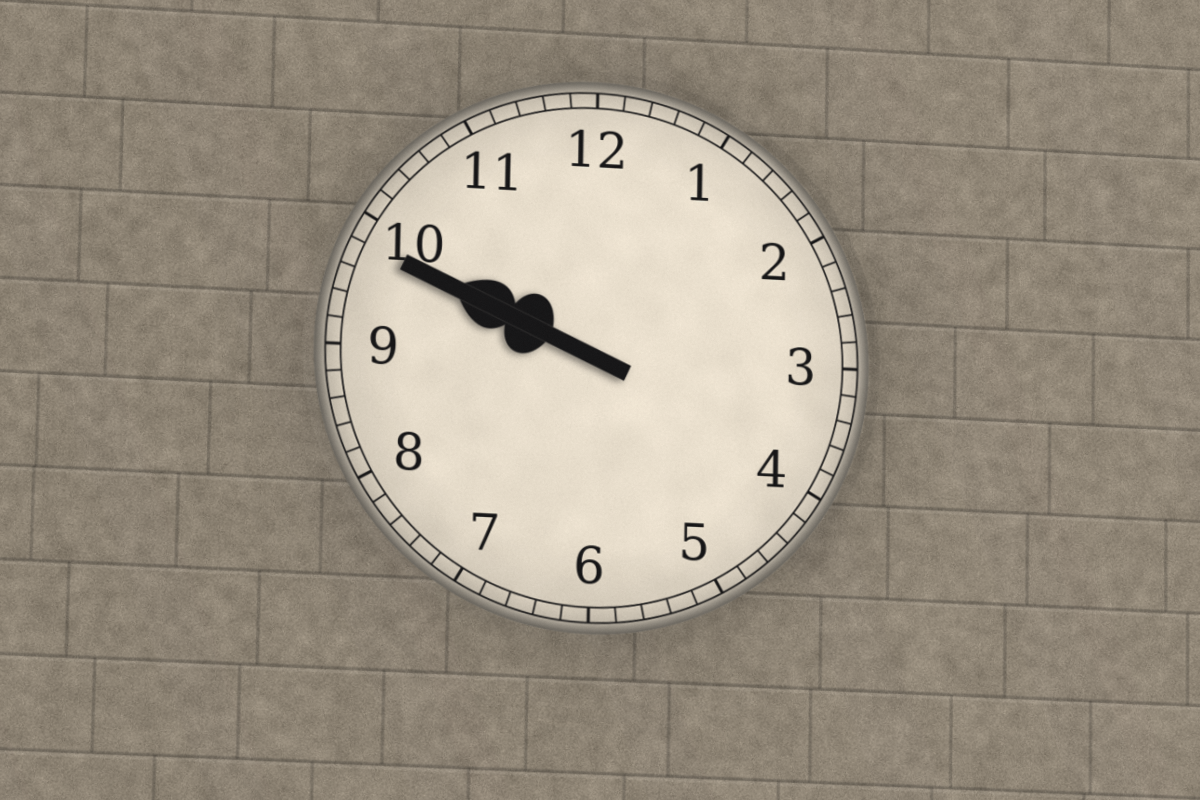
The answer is 9:49
